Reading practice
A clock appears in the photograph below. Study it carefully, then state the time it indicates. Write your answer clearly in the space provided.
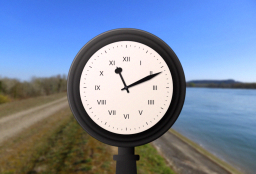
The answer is 11:11
